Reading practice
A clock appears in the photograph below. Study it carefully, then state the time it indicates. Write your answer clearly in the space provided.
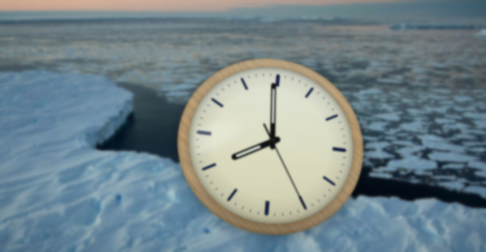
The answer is 7:59:25
